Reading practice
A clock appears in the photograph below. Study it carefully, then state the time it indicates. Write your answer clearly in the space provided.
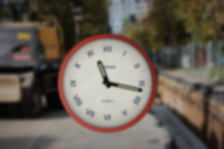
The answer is 11:17
